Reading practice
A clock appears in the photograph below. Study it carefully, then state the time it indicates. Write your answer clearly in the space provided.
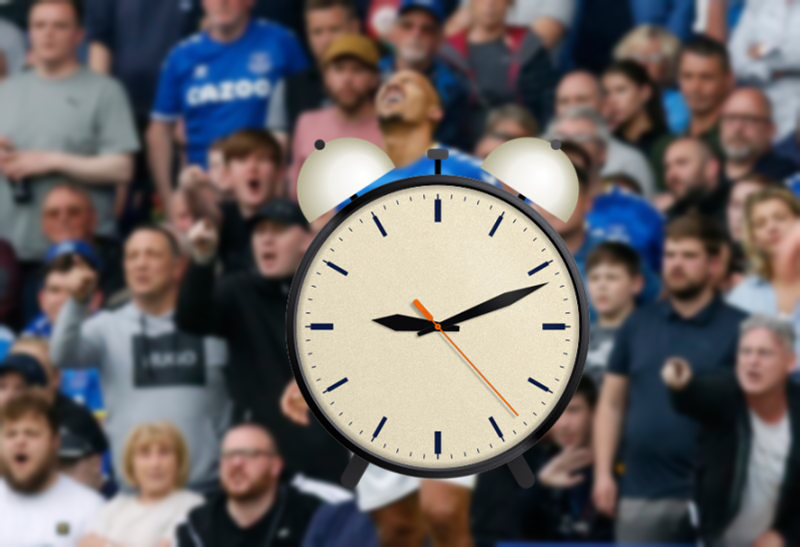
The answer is 9:11:23
